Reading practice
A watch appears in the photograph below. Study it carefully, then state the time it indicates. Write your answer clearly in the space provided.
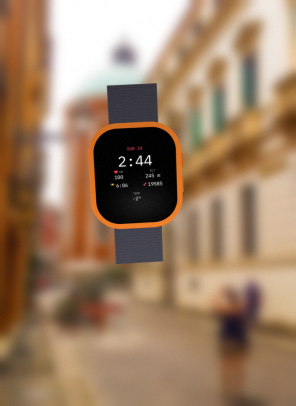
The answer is 2:44
